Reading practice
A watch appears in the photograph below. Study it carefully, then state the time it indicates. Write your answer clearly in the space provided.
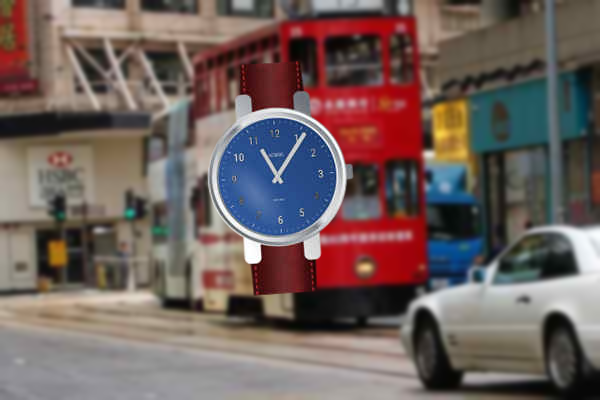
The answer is 11:06
